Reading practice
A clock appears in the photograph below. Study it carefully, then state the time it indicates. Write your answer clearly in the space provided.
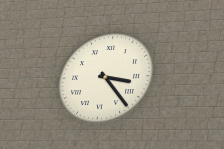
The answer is 3:23
